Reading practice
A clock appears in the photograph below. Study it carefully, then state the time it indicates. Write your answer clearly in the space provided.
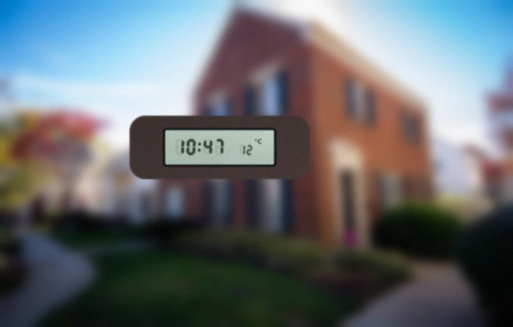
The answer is 10:47
